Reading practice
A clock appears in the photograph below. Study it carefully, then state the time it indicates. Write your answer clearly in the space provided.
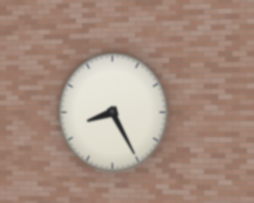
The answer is 8:25
